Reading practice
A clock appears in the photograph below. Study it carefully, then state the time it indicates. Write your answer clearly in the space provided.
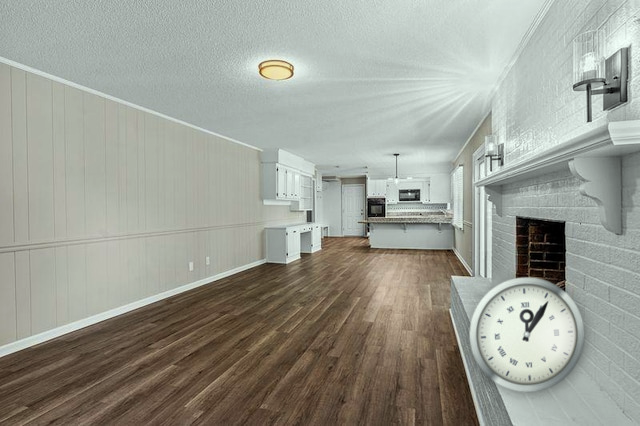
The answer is 12:06
